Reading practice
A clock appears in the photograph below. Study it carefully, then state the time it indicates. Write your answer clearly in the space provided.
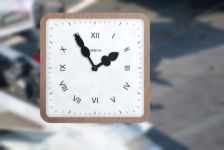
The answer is 1:55
